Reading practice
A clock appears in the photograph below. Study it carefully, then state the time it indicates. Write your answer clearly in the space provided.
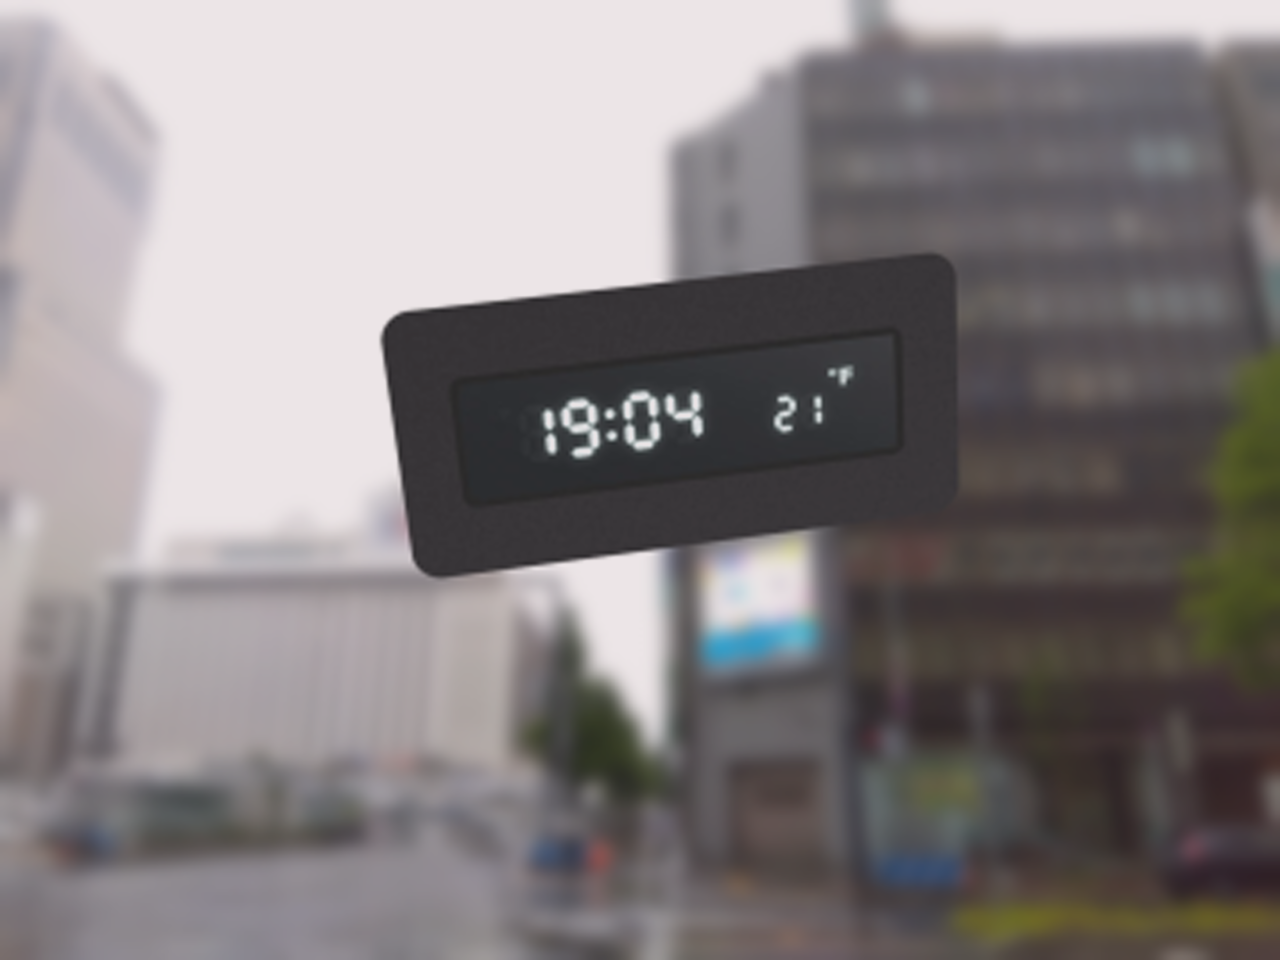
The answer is 19:04
